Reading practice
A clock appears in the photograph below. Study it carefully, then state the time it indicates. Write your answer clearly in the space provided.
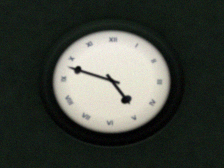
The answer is 4:48
